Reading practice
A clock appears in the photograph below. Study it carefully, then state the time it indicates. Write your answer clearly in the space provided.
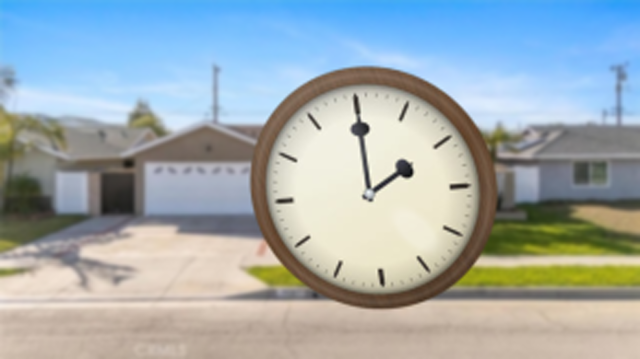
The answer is 2:00
